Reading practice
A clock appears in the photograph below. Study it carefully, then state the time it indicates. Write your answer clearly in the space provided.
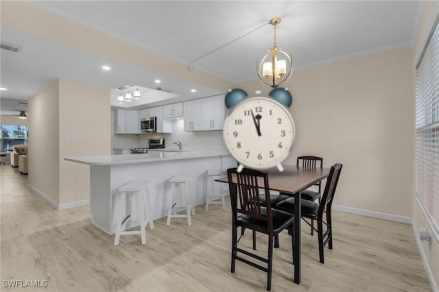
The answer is 11:57
